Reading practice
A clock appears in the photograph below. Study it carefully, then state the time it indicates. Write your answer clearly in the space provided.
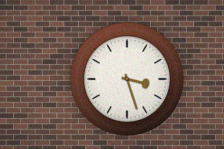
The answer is 3:27
